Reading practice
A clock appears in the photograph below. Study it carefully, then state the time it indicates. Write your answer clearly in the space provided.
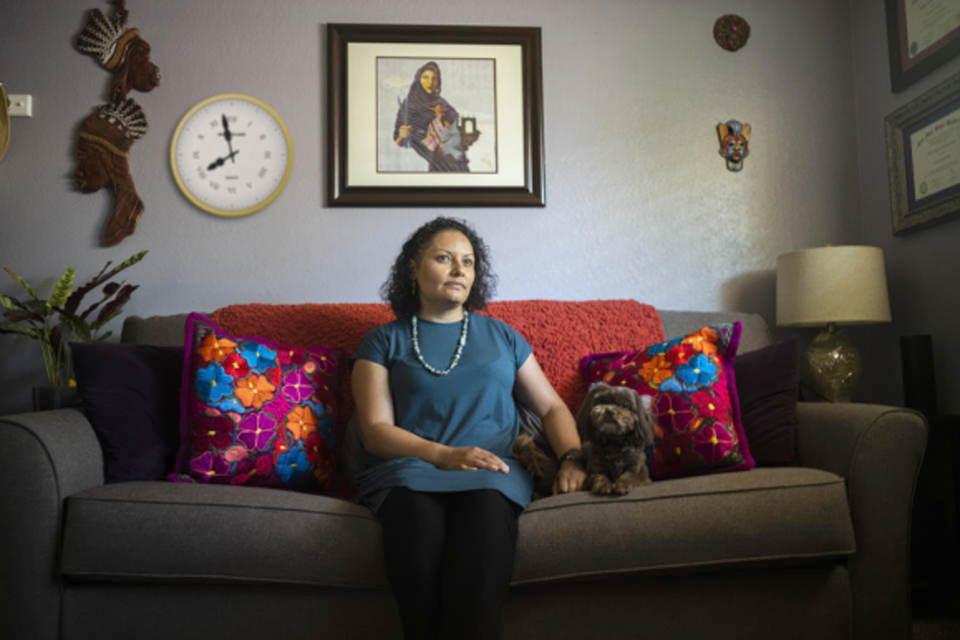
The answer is 7:58
